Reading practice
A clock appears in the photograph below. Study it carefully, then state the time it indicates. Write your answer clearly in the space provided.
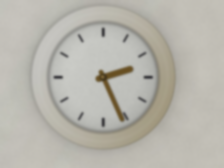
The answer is 2:26
